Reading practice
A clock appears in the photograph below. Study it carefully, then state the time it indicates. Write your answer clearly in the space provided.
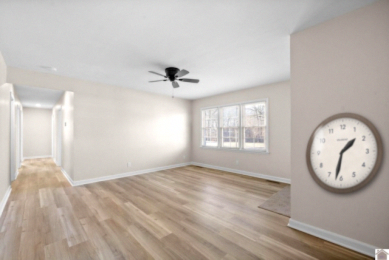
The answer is 1:32
